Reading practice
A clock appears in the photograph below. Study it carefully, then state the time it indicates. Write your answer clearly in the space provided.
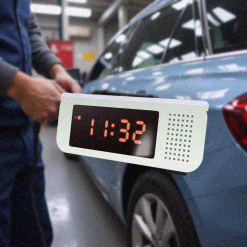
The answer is 11:32
